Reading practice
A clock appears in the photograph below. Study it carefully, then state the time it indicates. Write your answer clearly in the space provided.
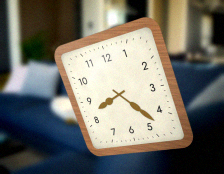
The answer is 8:23
